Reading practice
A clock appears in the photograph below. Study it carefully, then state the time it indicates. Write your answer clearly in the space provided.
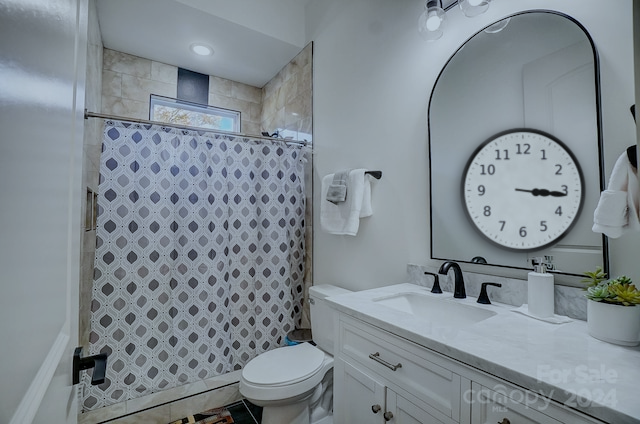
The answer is 3:16
